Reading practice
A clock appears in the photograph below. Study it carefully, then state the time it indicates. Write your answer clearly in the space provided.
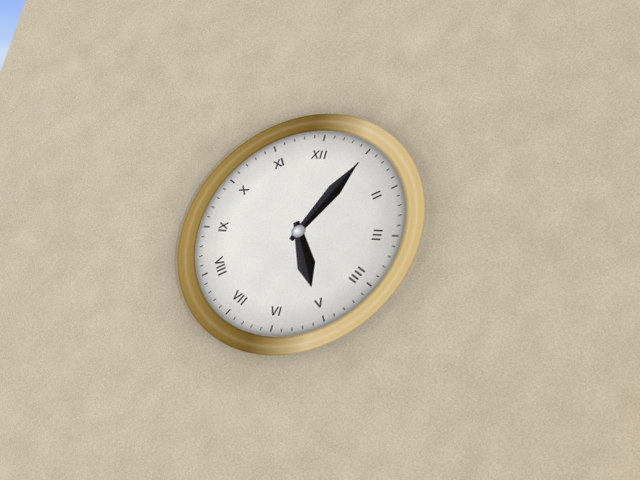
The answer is 5:05
